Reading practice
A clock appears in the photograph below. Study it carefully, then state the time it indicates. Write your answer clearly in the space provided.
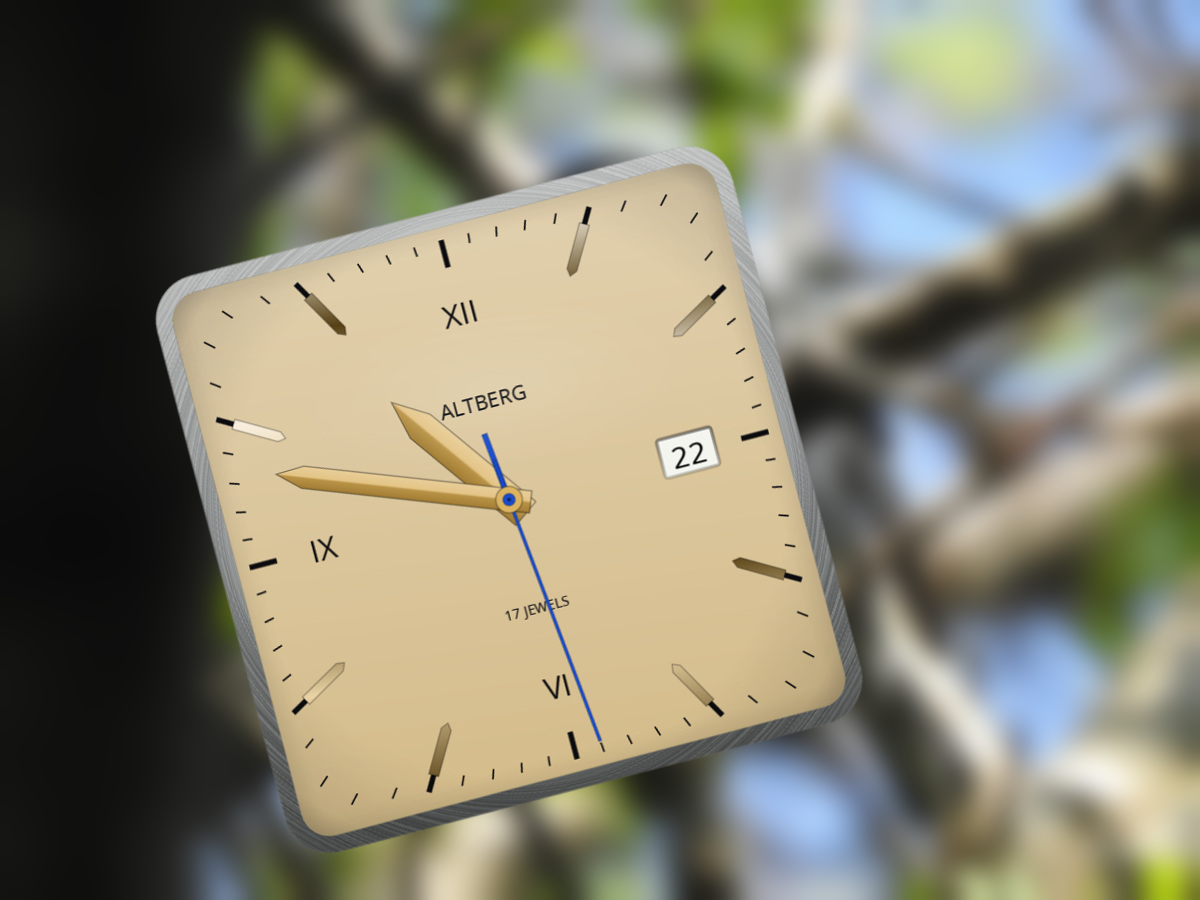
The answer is 10:48:29
